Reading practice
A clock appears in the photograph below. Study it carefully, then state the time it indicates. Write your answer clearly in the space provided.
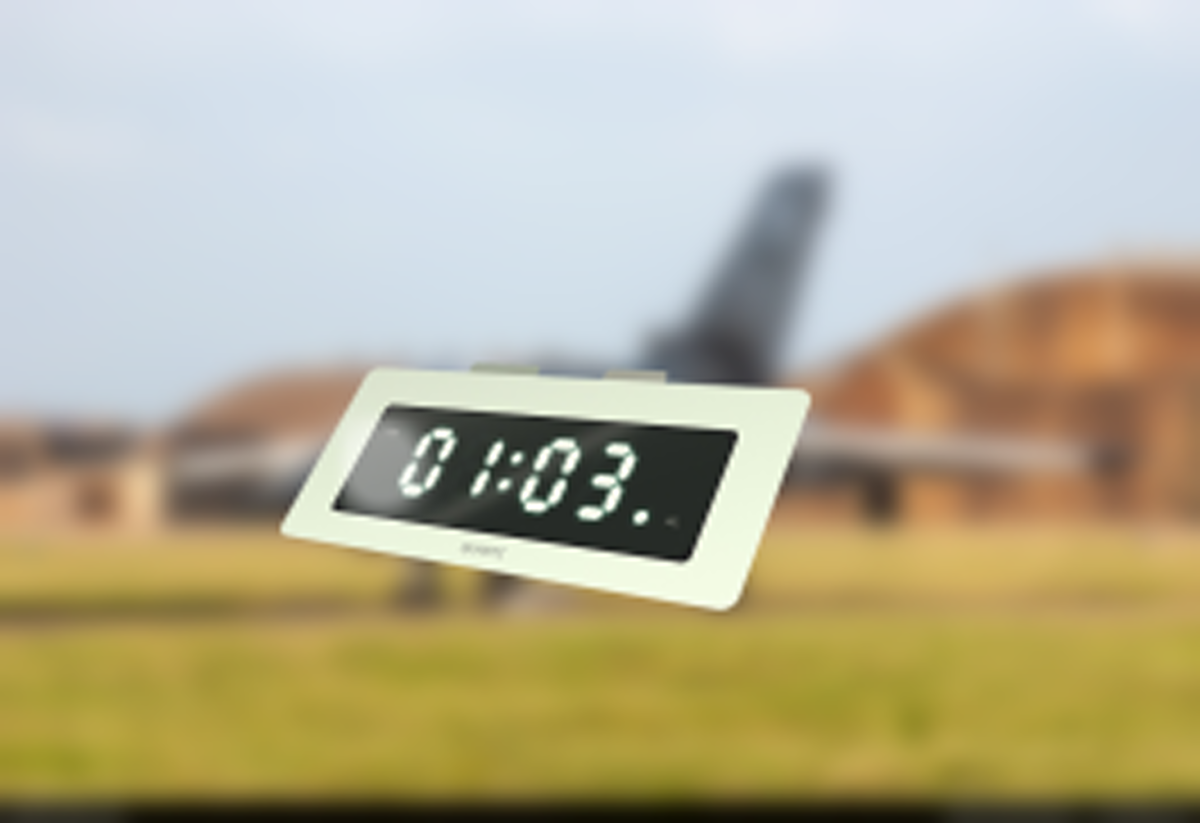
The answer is 1:03
